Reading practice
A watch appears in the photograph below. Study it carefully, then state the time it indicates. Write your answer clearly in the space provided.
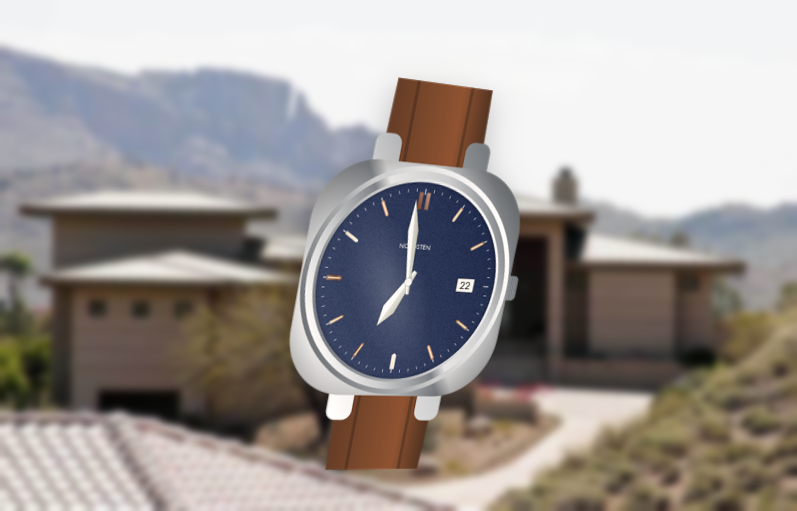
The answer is 6:59
